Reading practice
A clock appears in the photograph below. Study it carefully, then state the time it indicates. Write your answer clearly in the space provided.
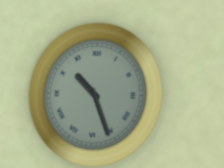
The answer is 10:26
